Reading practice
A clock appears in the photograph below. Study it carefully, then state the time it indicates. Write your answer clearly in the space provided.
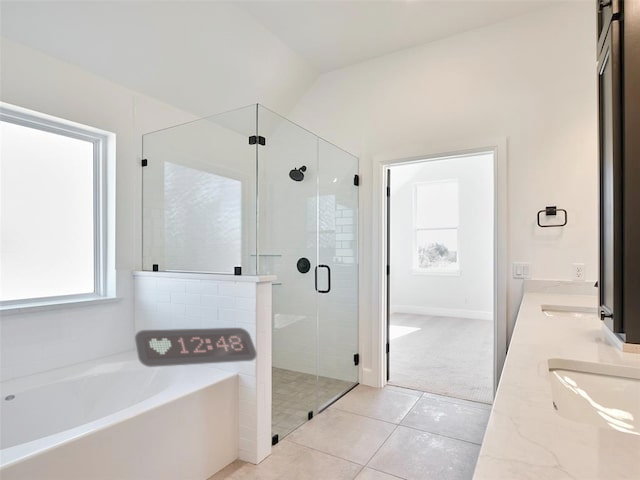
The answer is 12:48
